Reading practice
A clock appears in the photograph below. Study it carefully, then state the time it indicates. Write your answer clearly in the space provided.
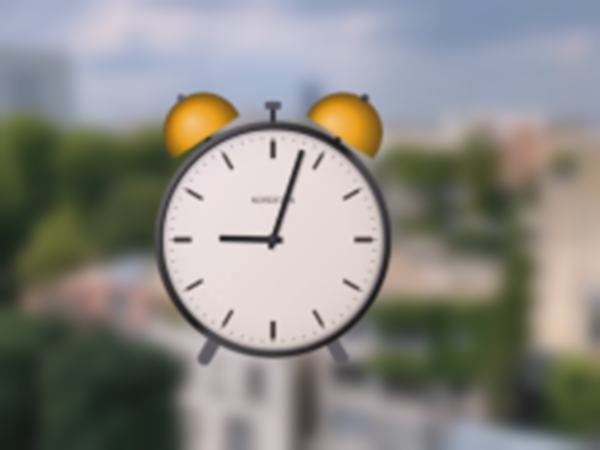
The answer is 9:03
